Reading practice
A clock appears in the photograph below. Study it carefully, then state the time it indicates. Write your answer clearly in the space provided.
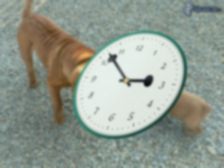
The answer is 2:52
